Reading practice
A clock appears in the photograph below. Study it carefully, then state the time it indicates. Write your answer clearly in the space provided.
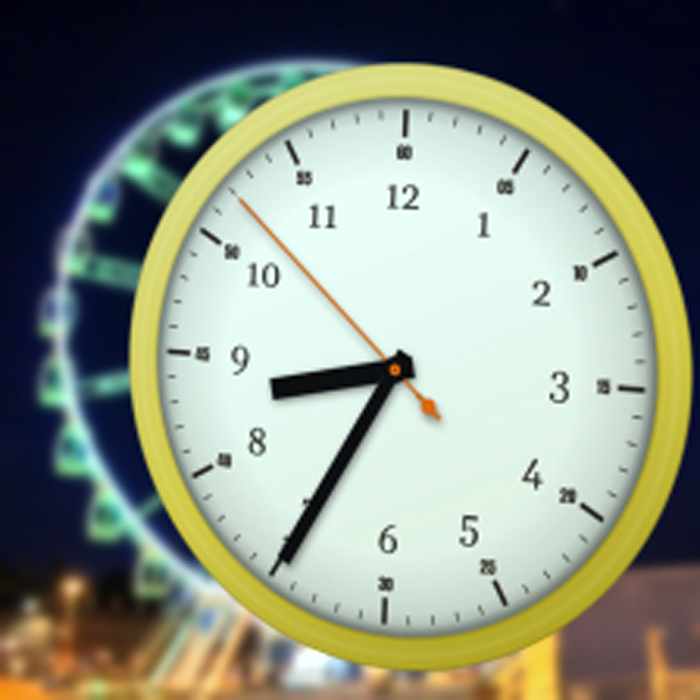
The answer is 8:34:52
